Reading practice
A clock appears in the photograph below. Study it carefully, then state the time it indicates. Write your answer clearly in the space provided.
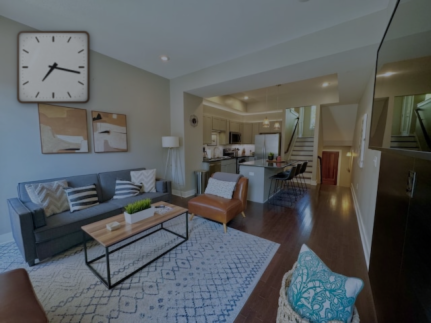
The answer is 7:17
